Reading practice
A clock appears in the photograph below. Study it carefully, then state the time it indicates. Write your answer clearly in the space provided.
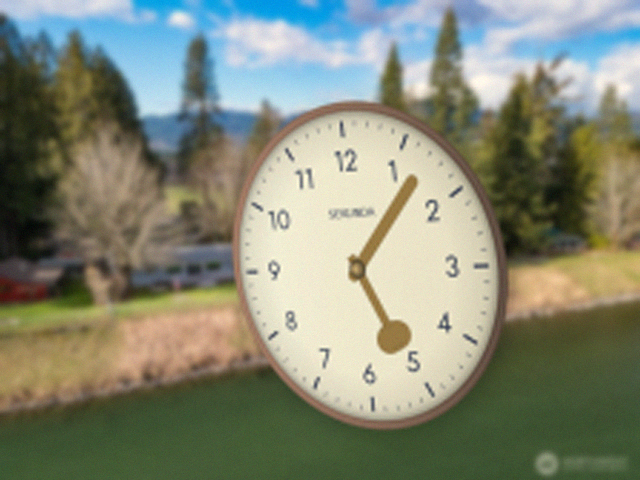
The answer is 5:07
